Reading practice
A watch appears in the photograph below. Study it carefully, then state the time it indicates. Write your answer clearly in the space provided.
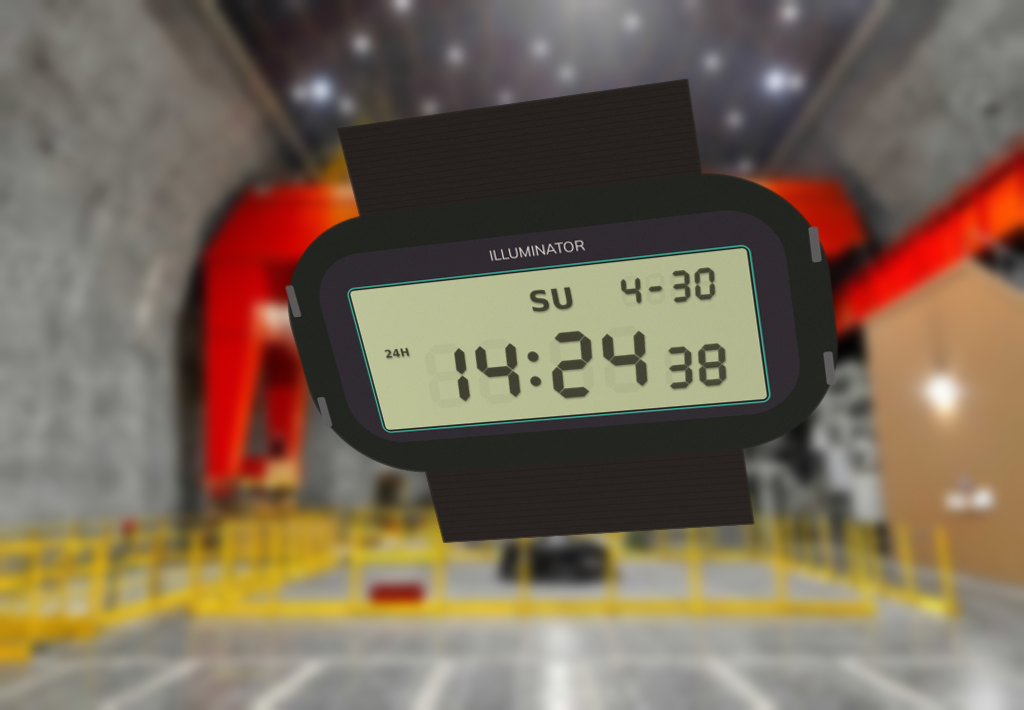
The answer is 14:24:38
